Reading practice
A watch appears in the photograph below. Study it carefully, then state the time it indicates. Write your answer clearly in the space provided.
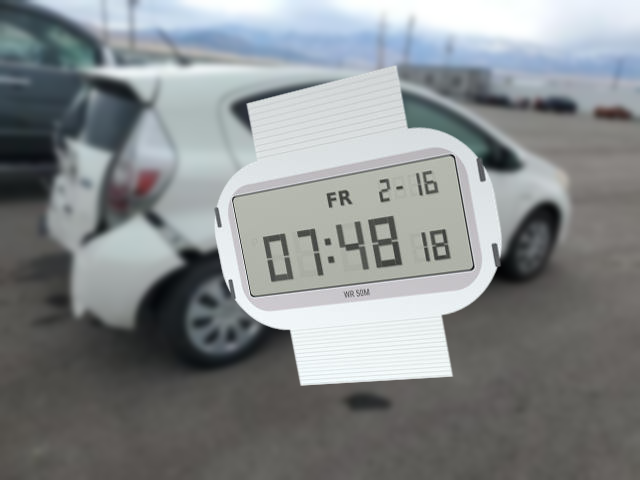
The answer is 7:48:18
